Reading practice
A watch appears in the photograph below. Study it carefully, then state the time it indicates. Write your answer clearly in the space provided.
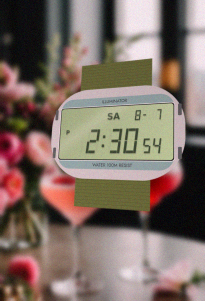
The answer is 2:30:54
